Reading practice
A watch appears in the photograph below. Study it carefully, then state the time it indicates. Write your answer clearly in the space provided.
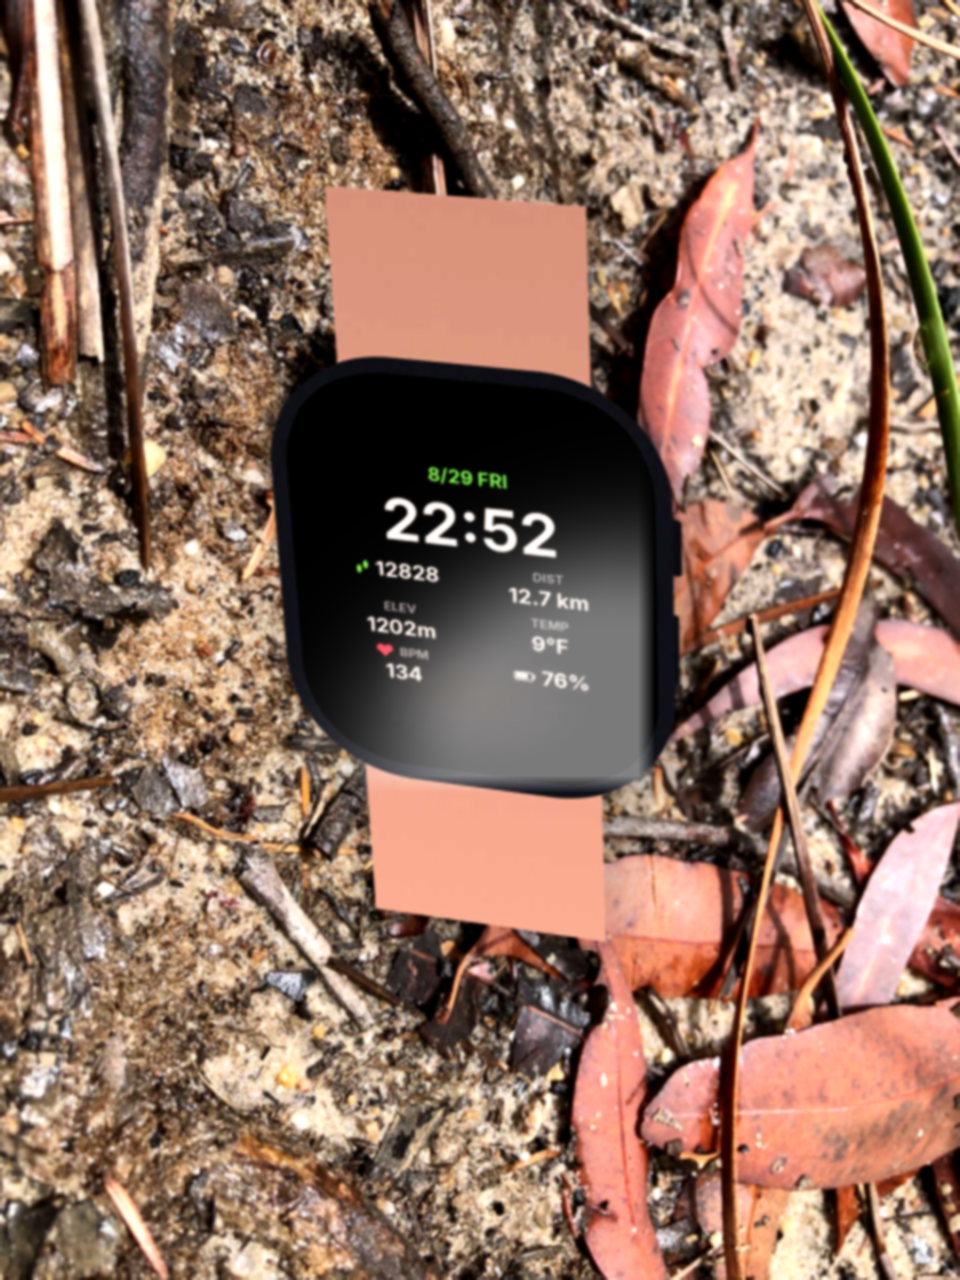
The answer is 22:52
